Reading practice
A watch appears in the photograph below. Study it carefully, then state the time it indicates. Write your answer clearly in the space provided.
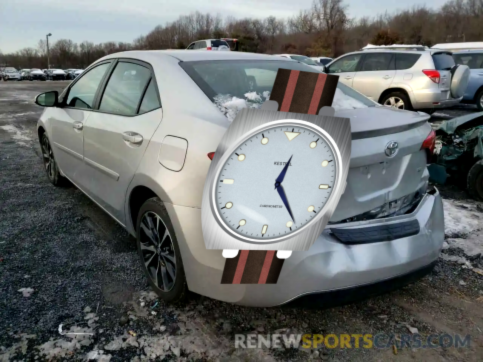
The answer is 12:24
